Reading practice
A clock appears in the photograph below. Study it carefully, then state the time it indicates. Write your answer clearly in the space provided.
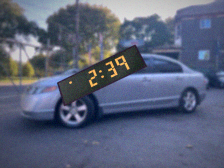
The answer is 2:39
